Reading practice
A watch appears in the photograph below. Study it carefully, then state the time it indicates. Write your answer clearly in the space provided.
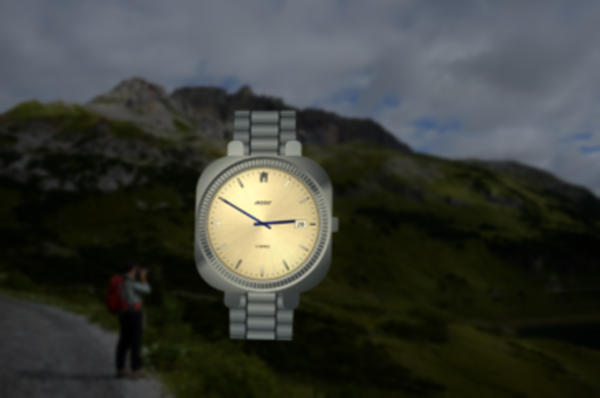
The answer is 2:50
